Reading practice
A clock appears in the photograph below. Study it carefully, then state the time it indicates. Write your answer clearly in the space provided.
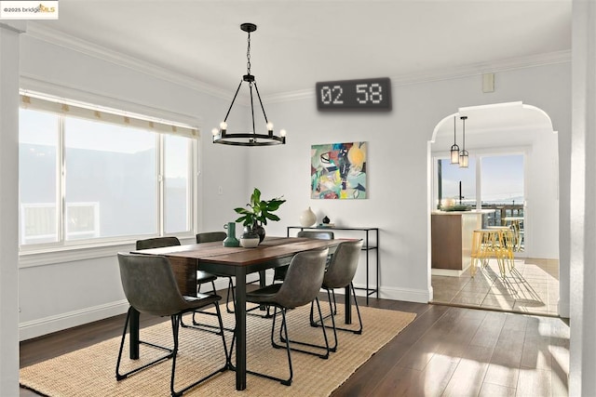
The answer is 2:58
